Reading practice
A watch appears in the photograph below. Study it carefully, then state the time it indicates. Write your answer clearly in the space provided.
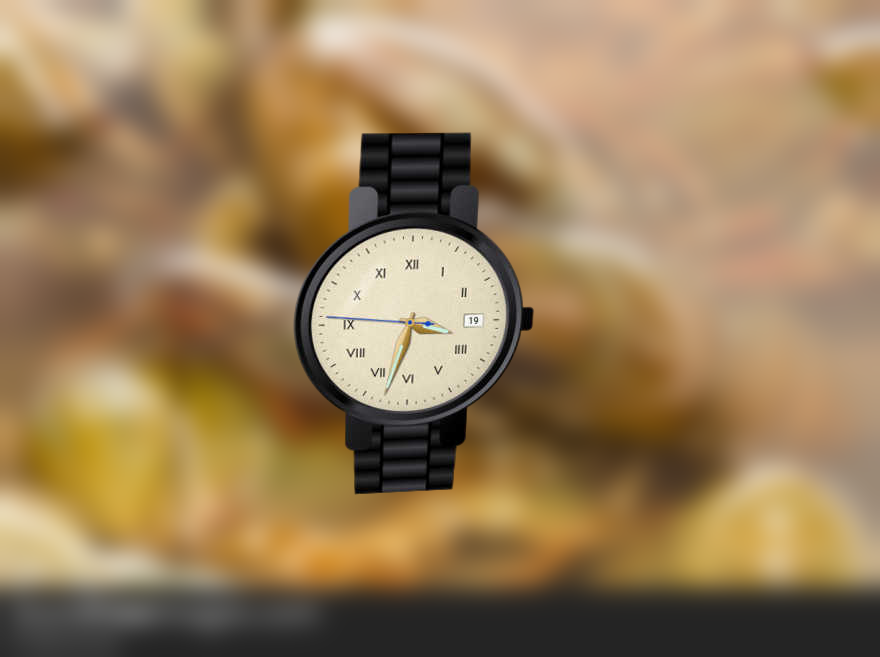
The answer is 3:32:46
